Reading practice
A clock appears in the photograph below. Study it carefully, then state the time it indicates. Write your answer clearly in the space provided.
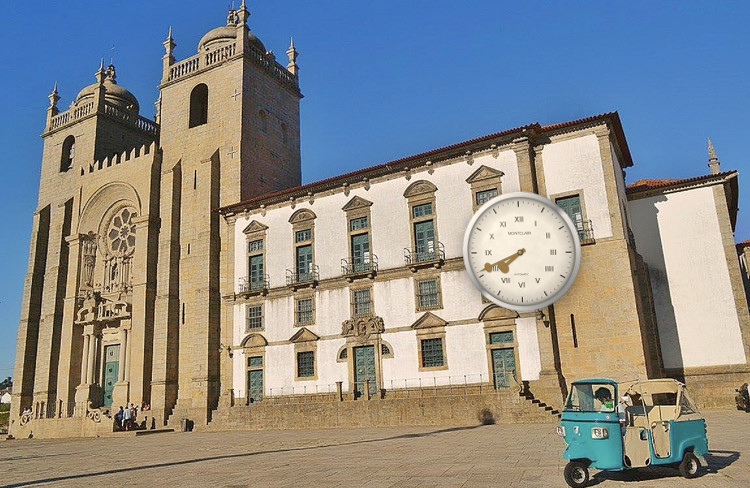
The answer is 7:41
